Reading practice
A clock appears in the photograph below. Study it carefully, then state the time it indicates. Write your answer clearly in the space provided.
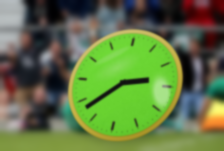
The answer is 2:38
